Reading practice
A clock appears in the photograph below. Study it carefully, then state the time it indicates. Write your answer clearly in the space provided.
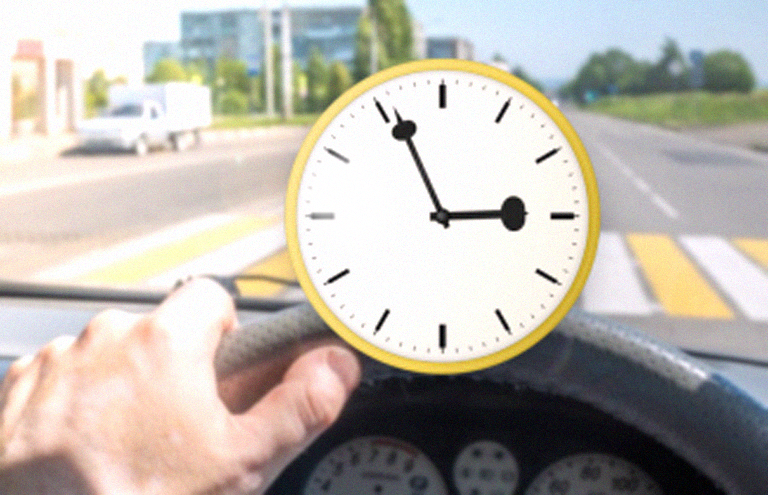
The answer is 2:56
